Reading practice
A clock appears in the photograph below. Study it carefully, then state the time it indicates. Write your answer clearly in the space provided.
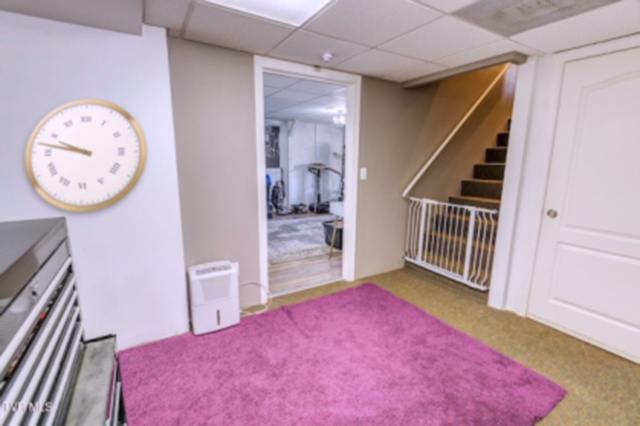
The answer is 9:47
